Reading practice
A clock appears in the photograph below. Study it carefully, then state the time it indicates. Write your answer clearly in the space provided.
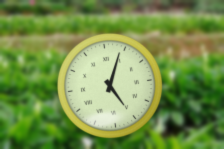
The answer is 5:04
